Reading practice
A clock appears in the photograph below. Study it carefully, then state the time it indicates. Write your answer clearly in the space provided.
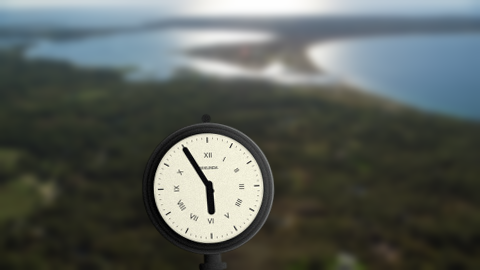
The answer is 5:55
